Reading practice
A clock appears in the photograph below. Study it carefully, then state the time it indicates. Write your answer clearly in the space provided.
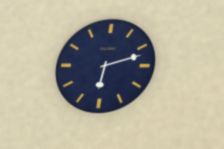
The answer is 6:12
